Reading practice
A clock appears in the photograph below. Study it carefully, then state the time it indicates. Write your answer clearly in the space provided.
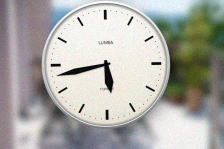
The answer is 5:43
